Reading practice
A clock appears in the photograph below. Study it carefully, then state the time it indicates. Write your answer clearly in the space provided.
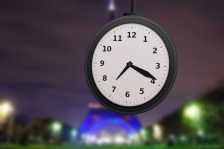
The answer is 7:19
